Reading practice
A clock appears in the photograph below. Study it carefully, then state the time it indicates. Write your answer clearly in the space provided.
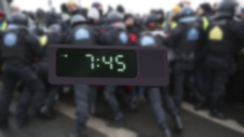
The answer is 7:45
